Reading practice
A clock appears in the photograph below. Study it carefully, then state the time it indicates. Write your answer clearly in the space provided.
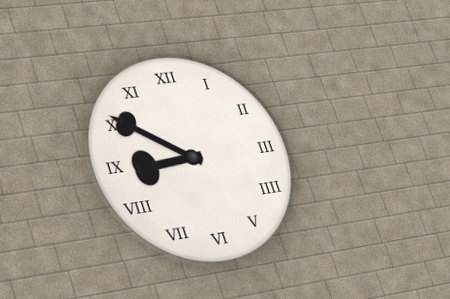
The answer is 8:51
